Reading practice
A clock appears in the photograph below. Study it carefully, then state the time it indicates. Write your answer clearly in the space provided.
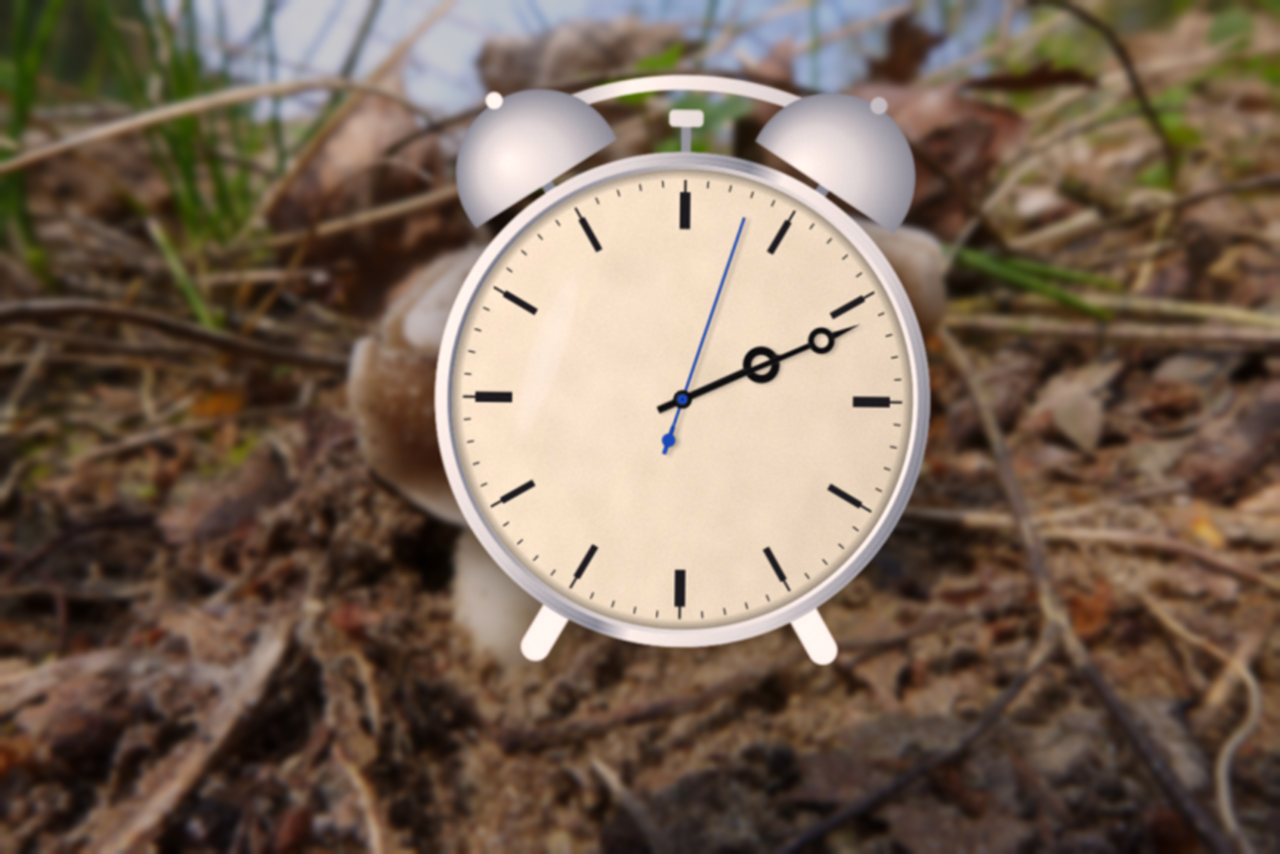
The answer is 2:11:03
